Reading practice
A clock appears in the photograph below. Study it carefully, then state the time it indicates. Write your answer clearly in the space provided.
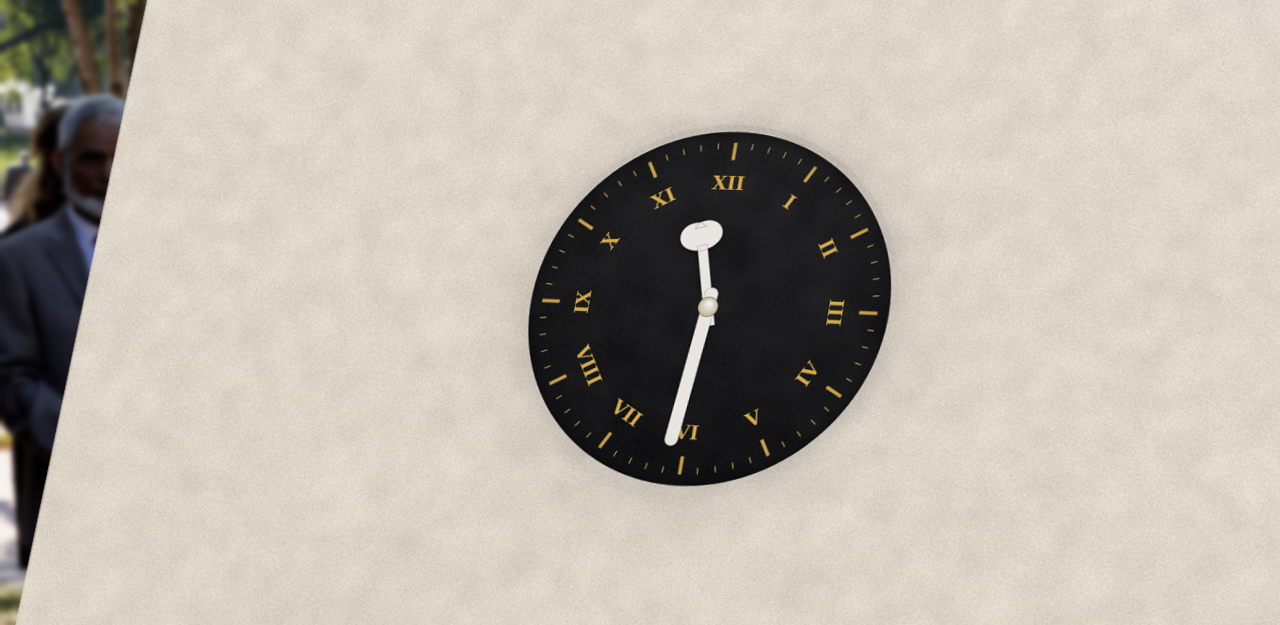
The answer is 11:31
